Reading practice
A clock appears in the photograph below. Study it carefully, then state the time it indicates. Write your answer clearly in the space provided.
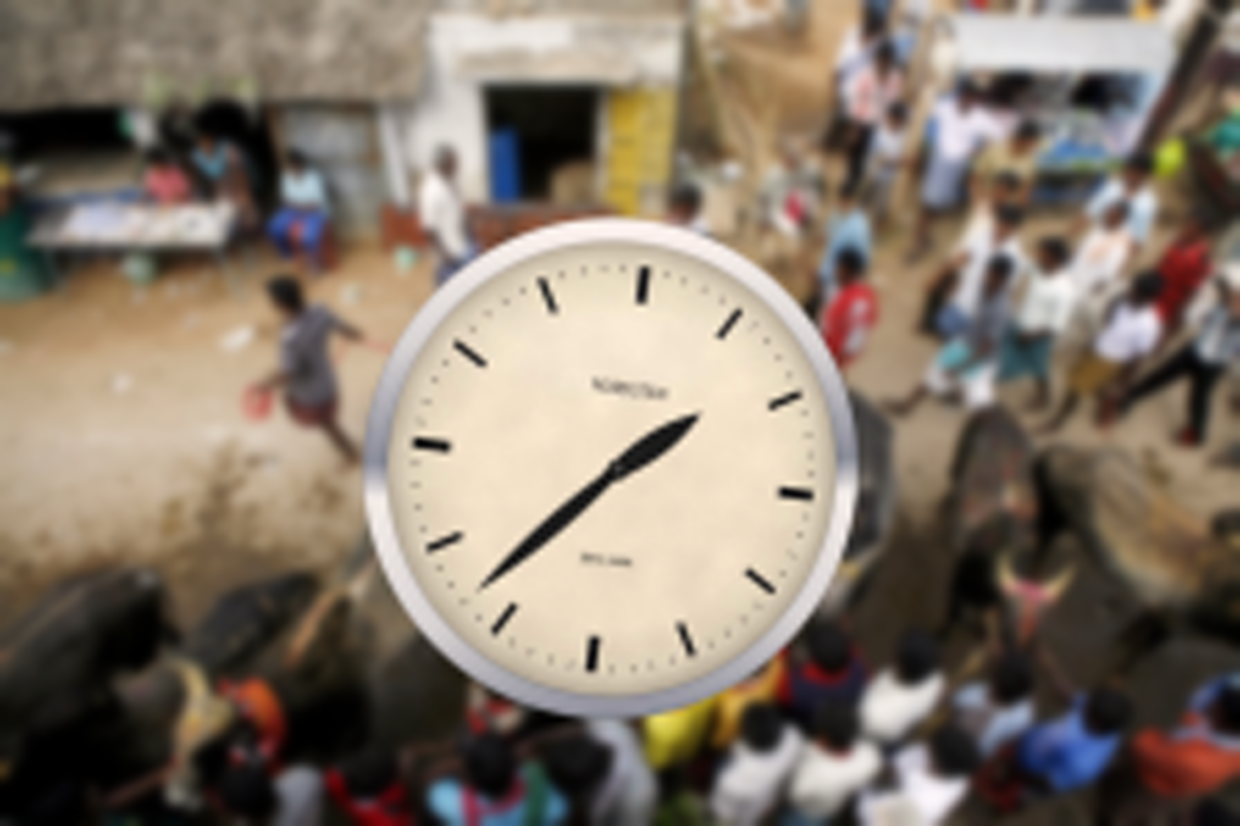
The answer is 1:37
